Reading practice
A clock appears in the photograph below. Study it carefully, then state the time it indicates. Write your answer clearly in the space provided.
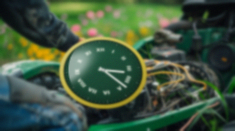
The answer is 3:23
